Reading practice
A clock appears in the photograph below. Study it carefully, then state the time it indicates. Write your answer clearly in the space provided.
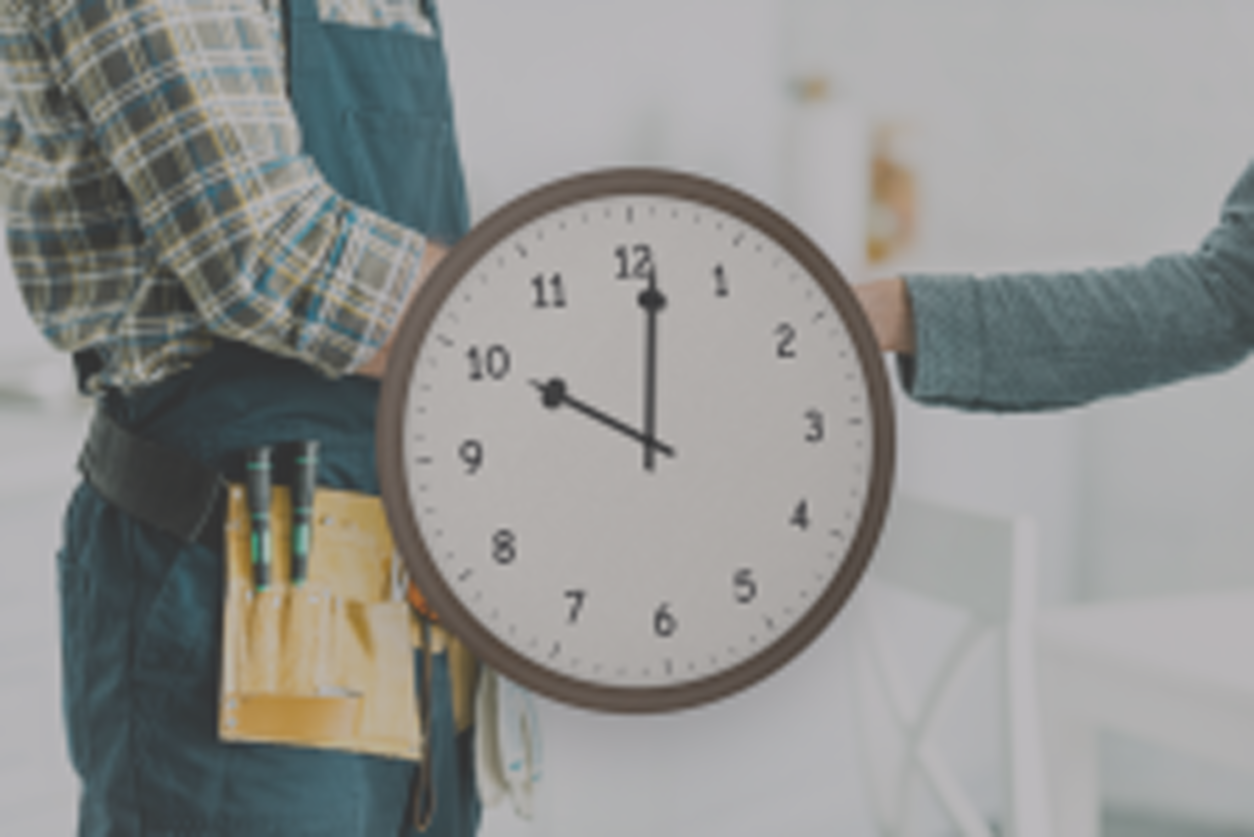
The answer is 10:01
